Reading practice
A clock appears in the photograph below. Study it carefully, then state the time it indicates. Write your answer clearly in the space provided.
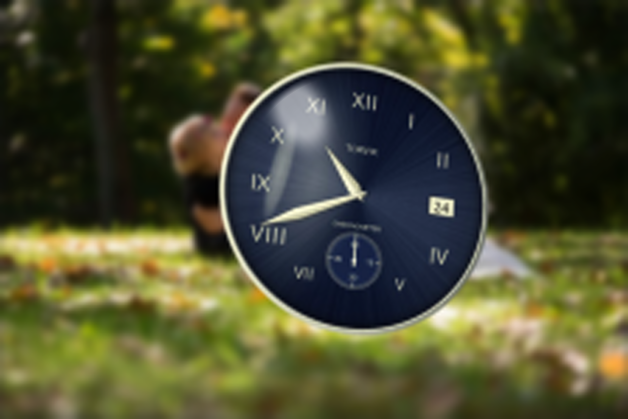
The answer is 10:41
